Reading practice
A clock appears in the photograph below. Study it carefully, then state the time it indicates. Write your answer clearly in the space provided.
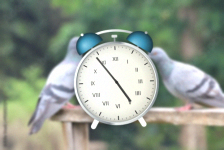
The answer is 4:54
